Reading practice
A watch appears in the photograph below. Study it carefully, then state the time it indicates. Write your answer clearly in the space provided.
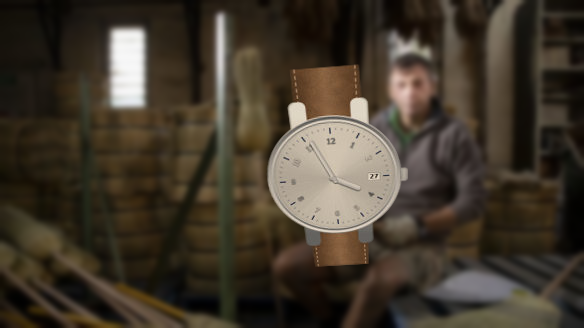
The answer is 3:56
